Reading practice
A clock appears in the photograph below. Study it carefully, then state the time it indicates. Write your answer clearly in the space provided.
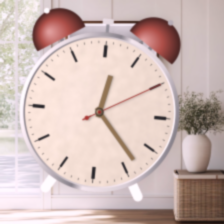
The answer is 12:23:10
